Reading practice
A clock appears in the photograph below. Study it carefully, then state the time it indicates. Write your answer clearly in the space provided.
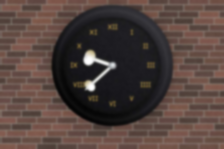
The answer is 9:38
